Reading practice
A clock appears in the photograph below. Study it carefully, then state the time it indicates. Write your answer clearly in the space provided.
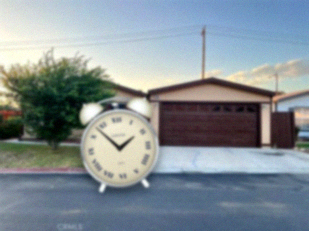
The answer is 1:53
